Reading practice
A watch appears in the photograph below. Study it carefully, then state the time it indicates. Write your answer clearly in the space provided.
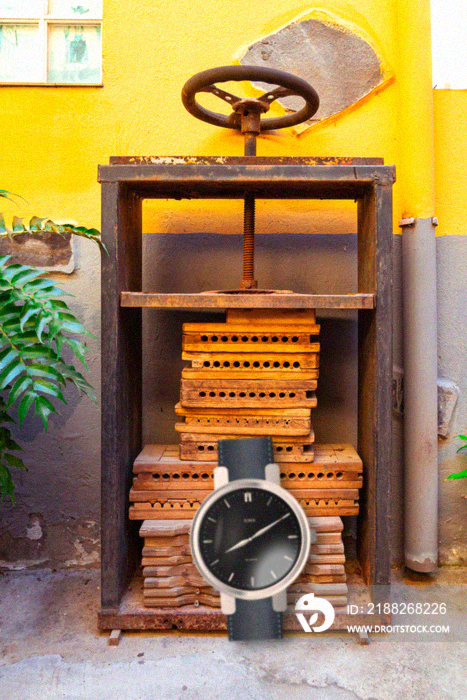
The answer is 8:10
